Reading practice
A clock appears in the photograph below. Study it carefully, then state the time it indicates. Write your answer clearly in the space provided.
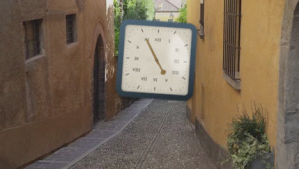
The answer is 4:55
